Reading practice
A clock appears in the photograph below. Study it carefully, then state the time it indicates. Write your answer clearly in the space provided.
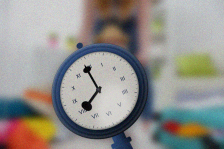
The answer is 7:59
